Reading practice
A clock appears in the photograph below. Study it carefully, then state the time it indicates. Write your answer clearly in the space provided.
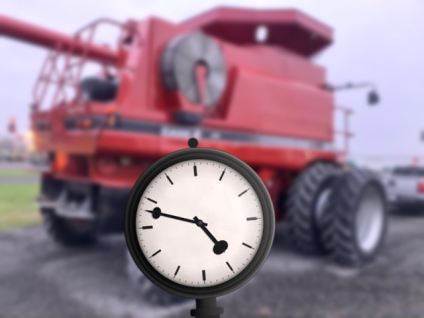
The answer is 4:48
